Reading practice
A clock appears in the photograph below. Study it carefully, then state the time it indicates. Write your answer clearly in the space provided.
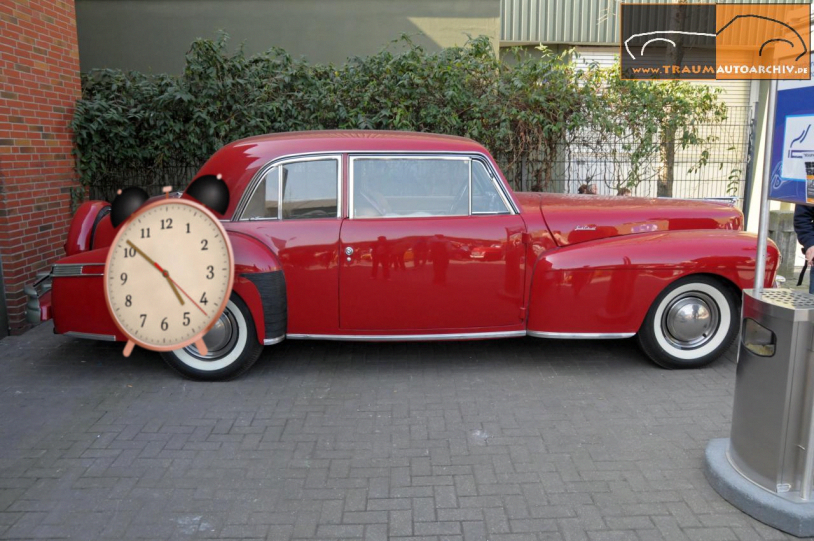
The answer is 4:51:22
